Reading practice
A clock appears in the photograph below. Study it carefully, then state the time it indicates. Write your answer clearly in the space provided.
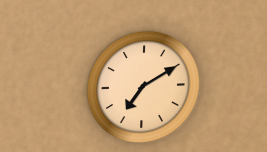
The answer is 7:10
